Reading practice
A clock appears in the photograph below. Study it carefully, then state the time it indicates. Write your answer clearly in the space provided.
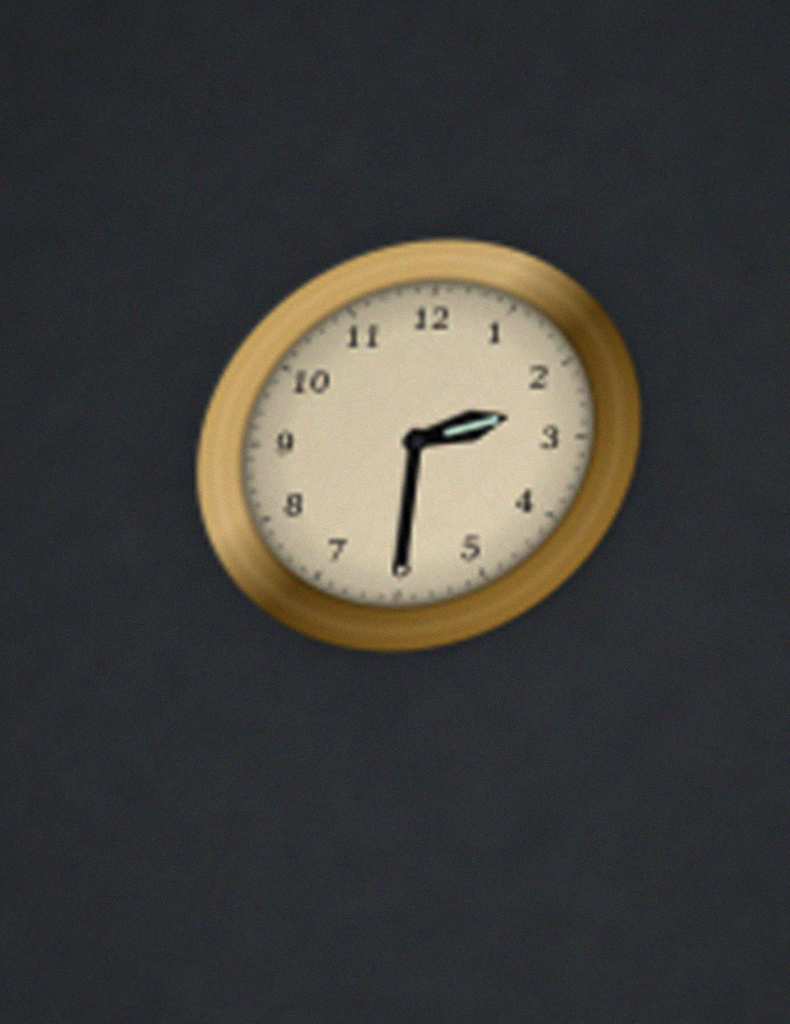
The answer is 2:30
